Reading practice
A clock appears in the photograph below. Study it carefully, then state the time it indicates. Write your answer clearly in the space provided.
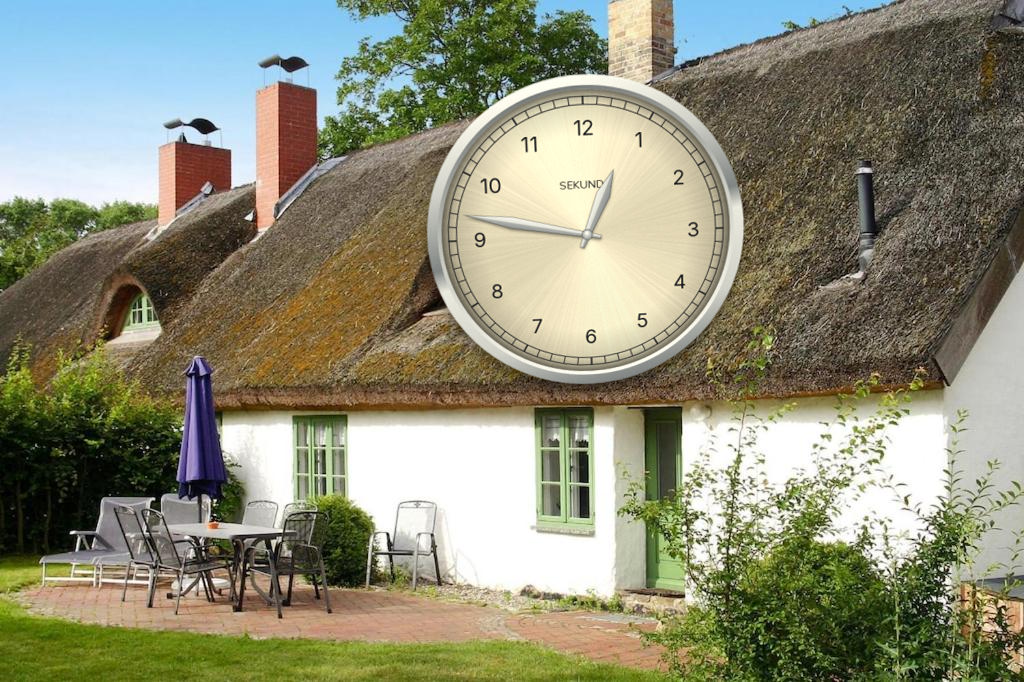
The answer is 12:47
